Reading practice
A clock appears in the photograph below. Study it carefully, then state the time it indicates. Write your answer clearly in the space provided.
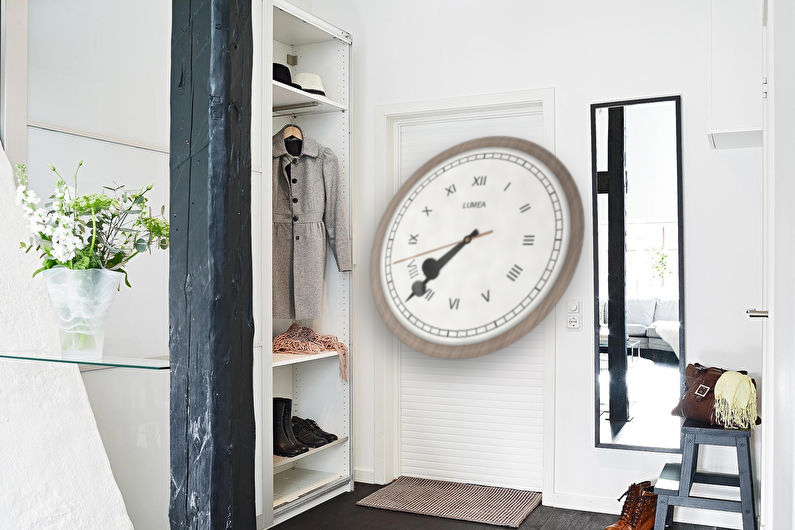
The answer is 7:36:42
